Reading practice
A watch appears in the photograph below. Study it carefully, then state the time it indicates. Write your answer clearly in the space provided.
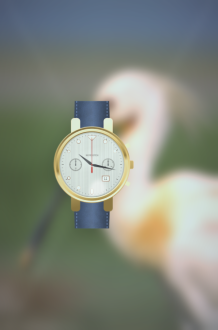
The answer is 10:17
